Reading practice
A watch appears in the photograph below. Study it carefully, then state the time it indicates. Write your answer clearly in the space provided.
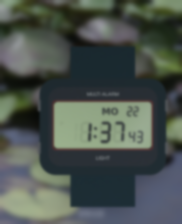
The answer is 1:37:43
